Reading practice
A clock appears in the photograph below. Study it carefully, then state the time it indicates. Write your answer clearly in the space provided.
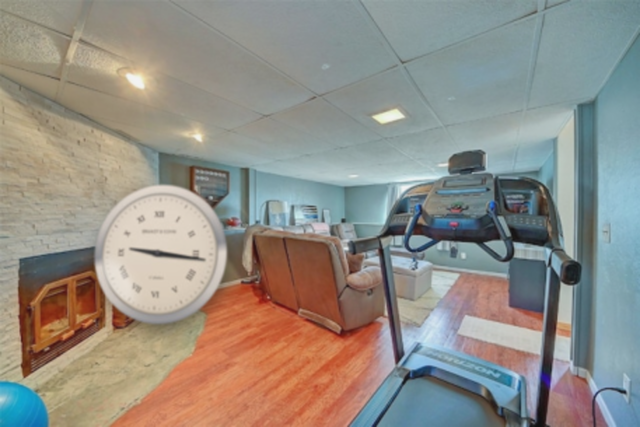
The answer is 9:16
